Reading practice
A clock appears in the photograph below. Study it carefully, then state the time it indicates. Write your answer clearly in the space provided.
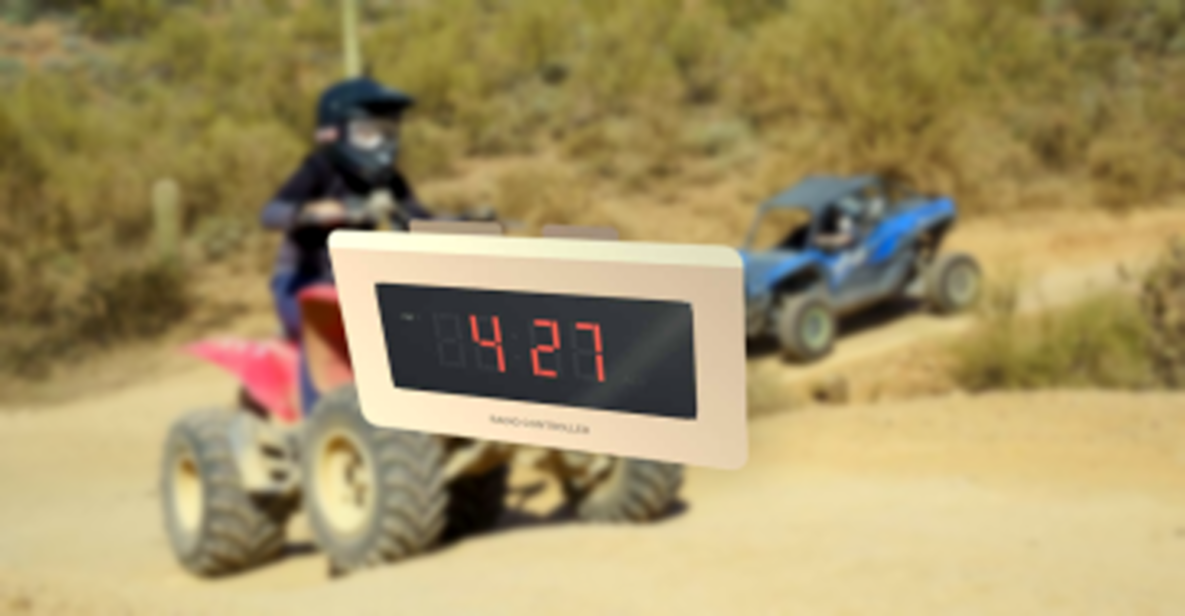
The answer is 4:27
